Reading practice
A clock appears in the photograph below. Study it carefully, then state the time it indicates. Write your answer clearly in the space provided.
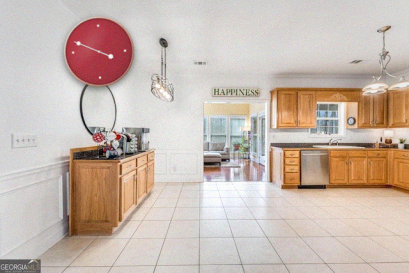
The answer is 3:49
